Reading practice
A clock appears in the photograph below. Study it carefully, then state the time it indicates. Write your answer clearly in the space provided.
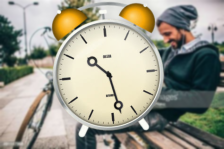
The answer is 10:28
